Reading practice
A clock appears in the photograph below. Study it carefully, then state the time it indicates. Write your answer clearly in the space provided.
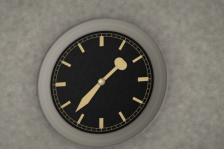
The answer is 1:37
